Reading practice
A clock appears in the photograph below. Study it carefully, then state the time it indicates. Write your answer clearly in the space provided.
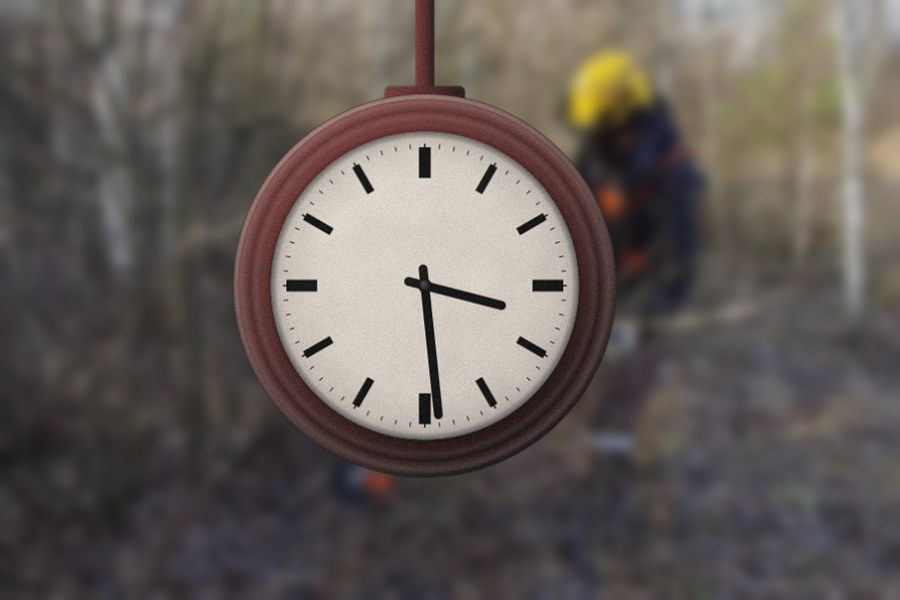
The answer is 3:29
